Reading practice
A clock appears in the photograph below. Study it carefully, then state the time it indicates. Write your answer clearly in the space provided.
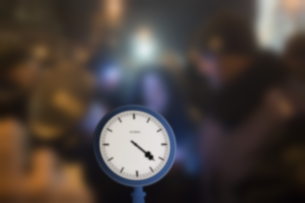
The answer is 4:22
